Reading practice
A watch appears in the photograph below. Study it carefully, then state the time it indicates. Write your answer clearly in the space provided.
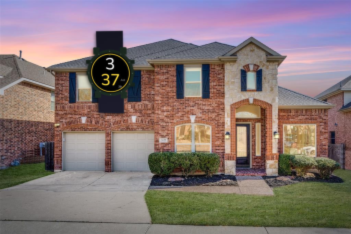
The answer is 3:37
